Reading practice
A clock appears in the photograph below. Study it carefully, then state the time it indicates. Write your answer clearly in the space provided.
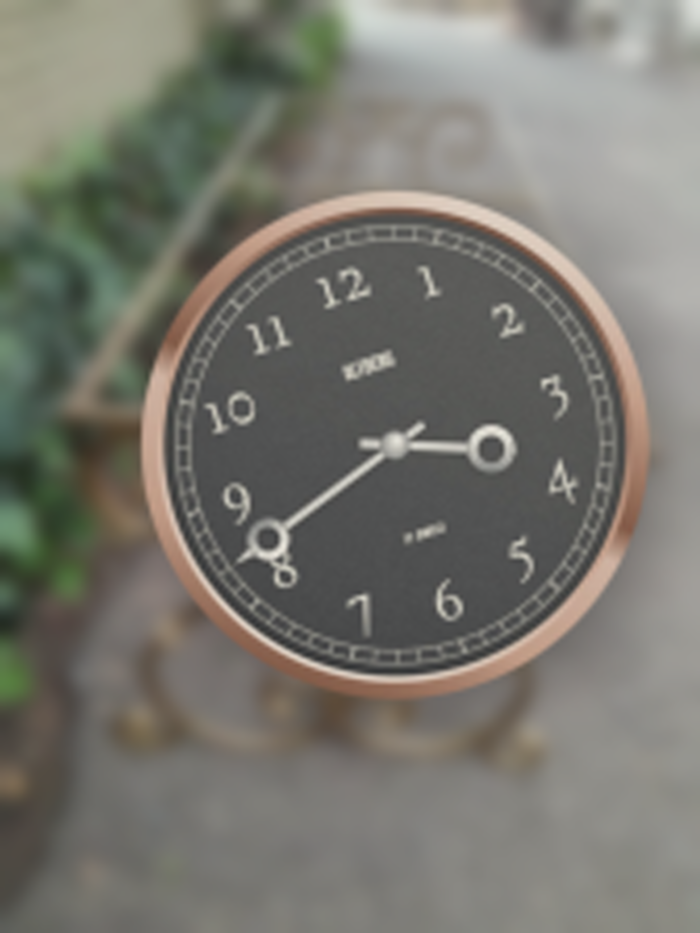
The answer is 3:42
